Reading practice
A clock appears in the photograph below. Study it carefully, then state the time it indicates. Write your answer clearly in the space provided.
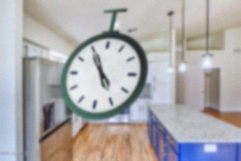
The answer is 4:55
